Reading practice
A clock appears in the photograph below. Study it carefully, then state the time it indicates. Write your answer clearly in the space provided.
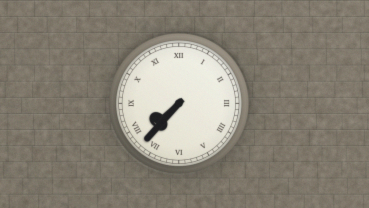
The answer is 7:37
